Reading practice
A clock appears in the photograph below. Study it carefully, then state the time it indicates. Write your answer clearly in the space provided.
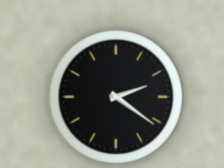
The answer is 2:21
